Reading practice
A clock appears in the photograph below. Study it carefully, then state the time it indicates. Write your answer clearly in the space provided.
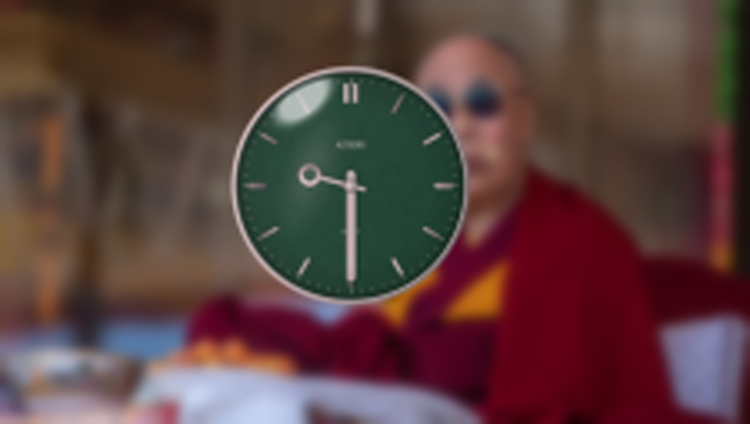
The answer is 9:30
